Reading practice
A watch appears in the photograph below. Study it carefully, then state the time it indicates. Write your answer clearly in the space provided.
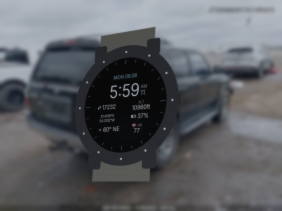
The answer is 5:59
